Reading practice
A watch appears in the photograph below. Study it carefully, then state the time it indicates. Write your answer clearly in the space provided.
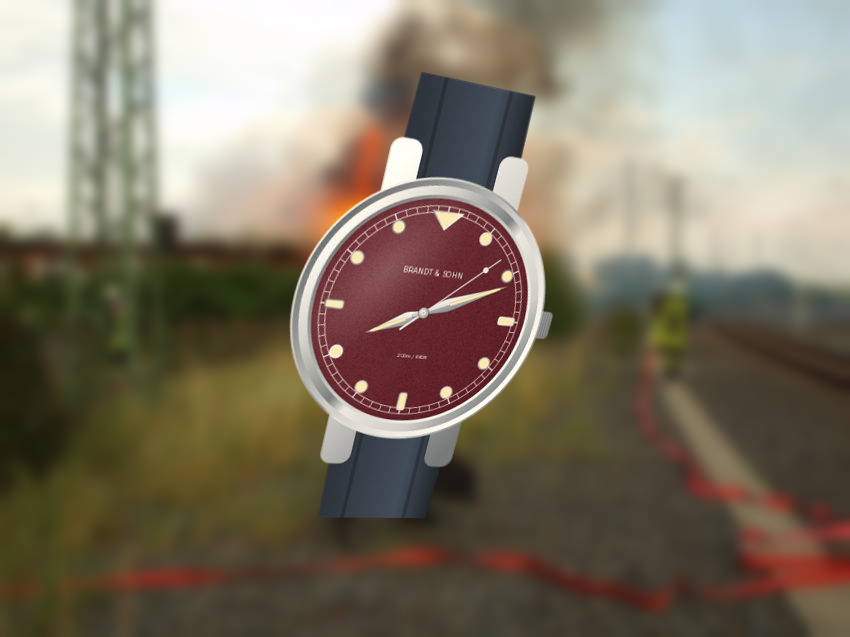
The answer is 8:11:08
